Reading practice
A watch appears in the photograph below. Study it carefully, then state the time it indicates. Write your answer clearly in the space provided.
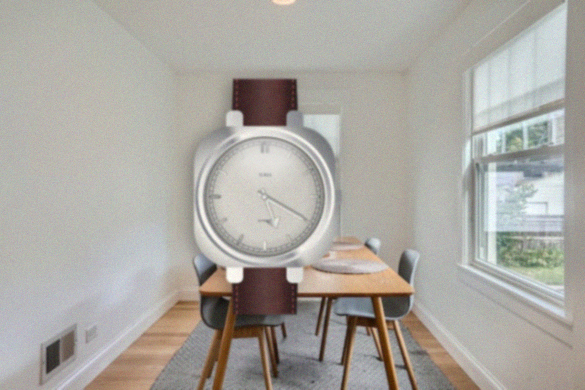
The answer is 5:20
